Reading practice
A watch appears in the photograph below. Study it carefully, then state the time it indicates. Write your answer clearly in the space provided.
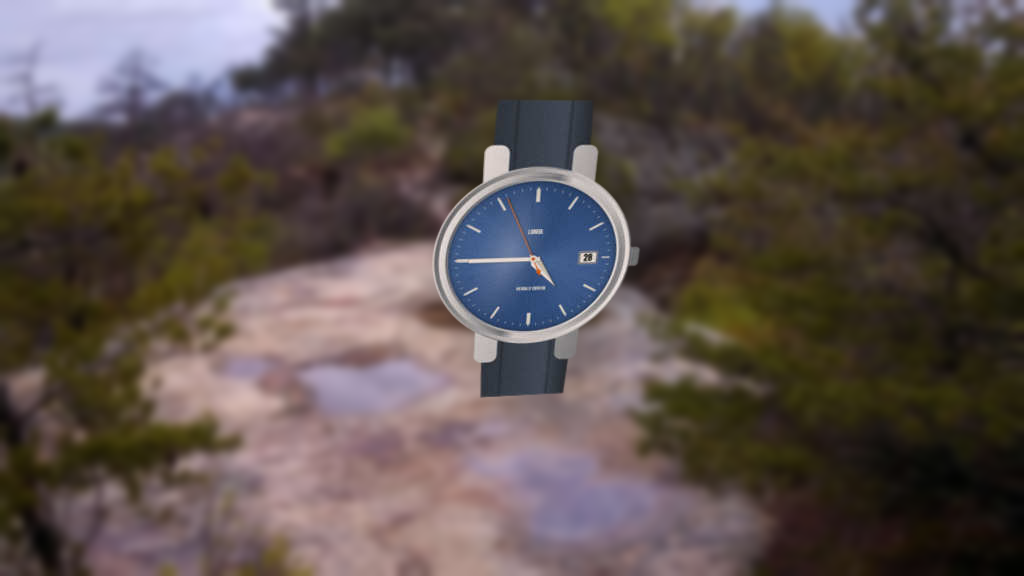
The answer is 4:44:56
